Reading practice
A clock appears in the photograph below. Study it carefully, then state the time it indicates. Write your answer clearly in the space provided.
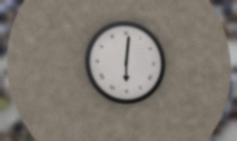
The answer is 6:01
